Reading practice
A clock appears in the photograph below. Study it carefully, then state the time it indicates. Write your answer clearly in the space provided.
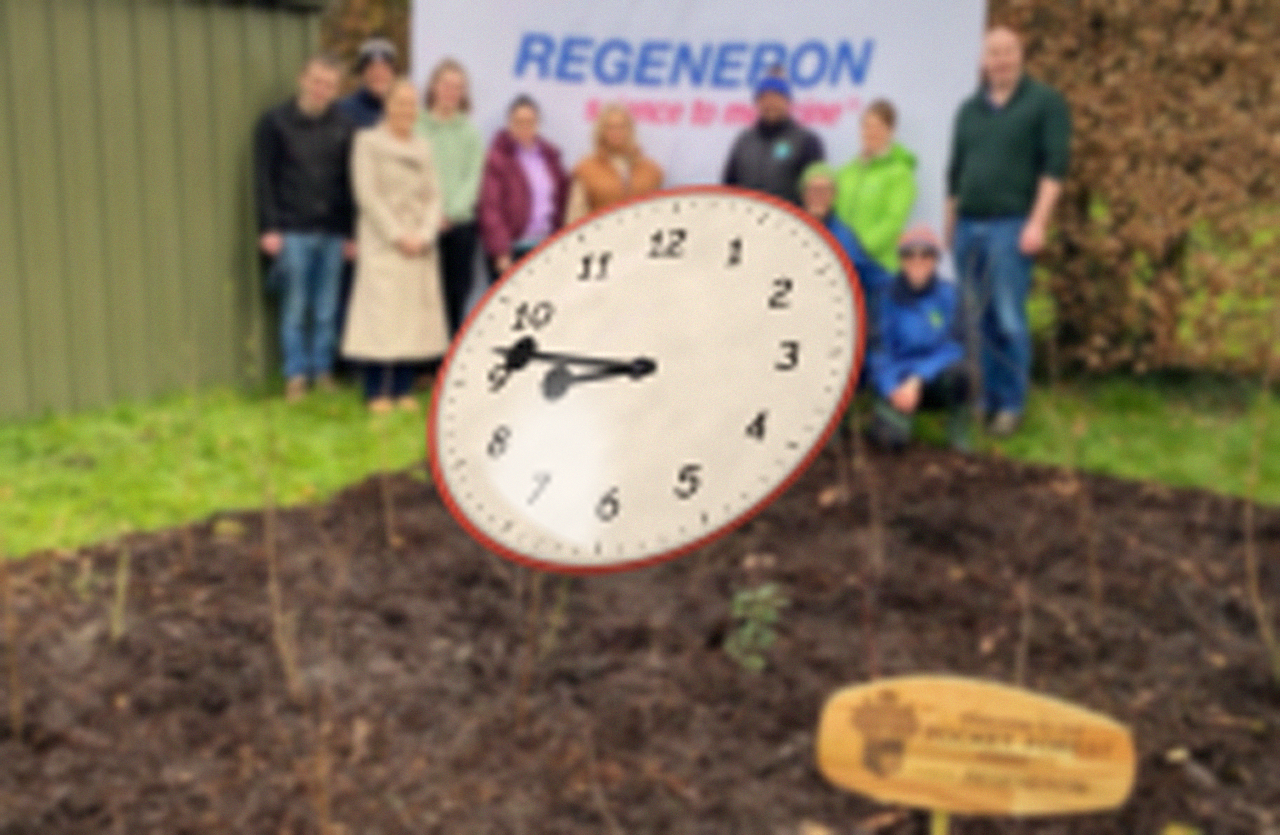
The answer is 8:47
